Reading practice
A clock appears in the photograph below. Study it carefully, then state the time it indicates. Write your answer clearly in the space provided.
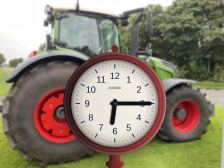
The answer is 6:15
